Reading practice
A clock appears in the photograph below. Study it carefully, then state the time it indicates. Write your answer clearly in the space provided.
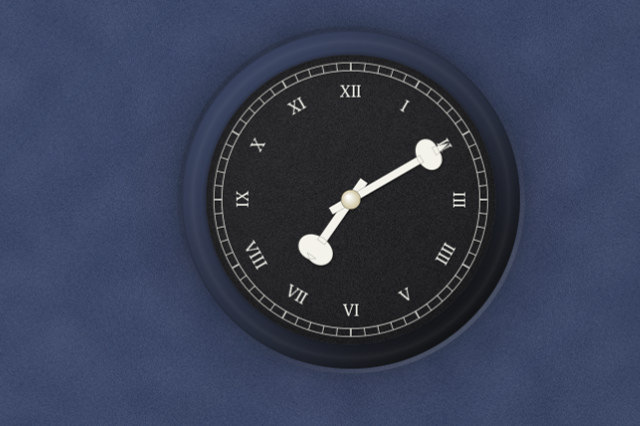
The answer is 7:10
